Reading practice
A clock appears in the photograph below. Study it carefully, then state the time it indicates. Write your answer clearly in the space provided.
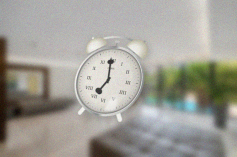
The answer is 6:59
